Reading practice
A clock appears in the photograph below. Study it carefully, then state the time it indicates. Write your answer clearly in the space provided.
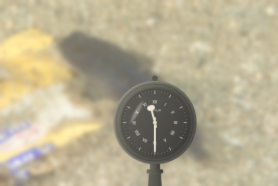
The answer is 11:30
